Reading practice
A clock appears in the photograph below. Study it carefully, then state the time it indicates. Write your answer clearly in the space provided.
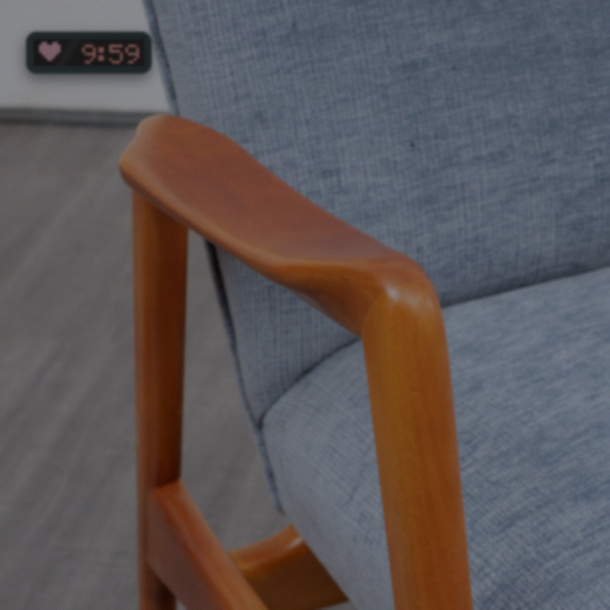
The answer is 9:59
